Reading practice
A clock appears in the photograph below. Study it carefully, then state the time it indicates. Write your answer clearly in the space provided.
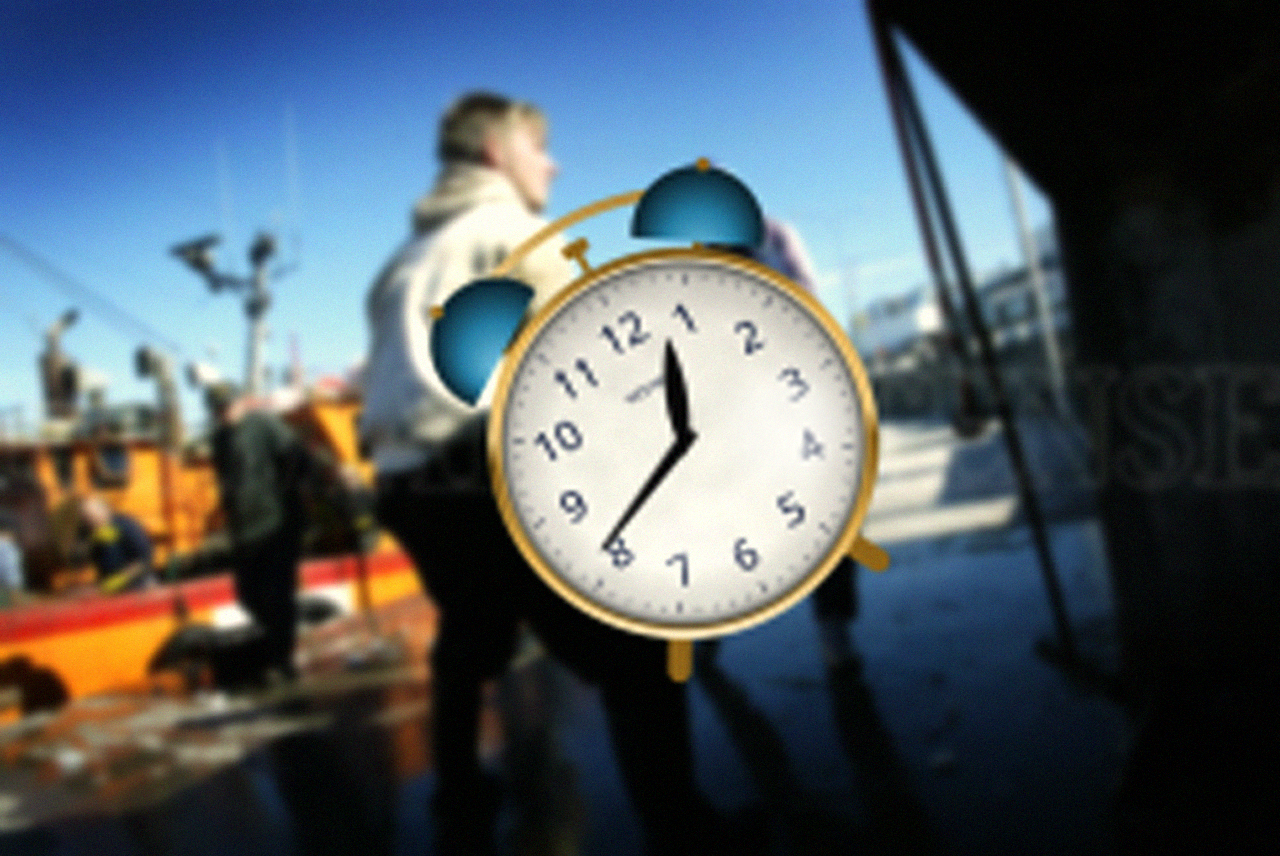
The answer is 12:41
